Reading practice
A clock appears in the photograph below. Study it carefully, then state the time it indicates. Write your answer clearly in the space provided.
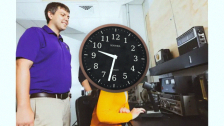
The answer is 9:32
